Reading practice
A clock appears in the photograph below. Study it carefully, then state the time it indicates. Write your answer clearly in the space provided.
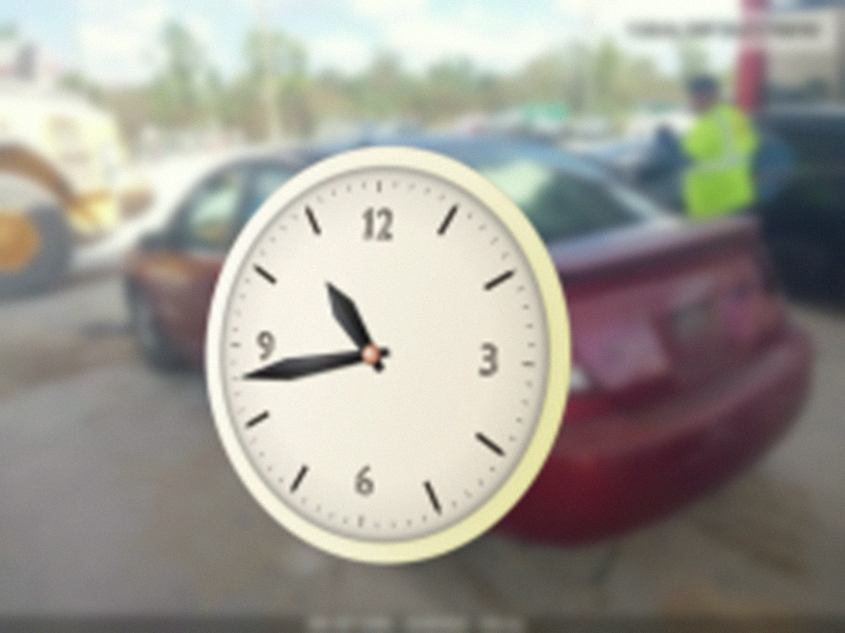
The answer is 10:43
